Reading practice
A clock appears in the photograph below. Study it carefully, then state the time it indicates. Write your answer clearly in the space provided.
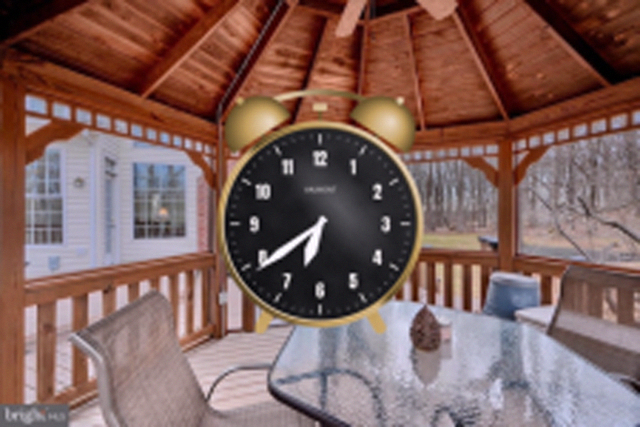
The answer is 6:39
